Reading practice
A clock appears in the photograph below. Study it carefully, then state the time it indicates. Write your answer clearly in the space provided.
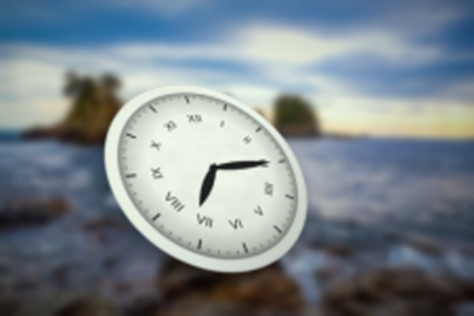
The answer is 7:15
